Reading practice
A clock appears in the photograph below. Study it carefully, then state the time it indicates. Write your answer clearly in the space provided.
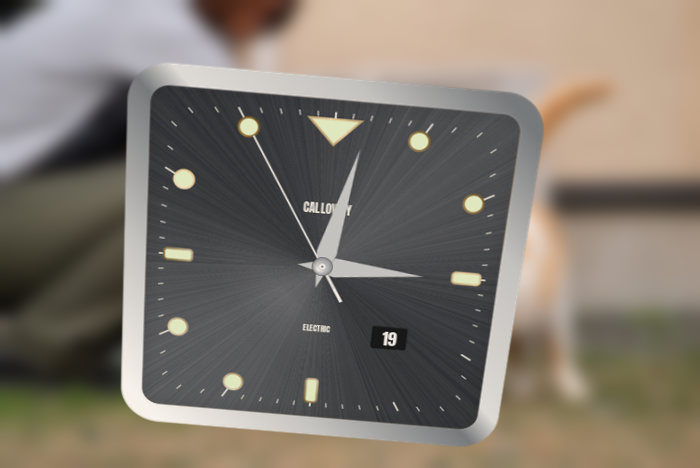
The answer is 3:01:55
